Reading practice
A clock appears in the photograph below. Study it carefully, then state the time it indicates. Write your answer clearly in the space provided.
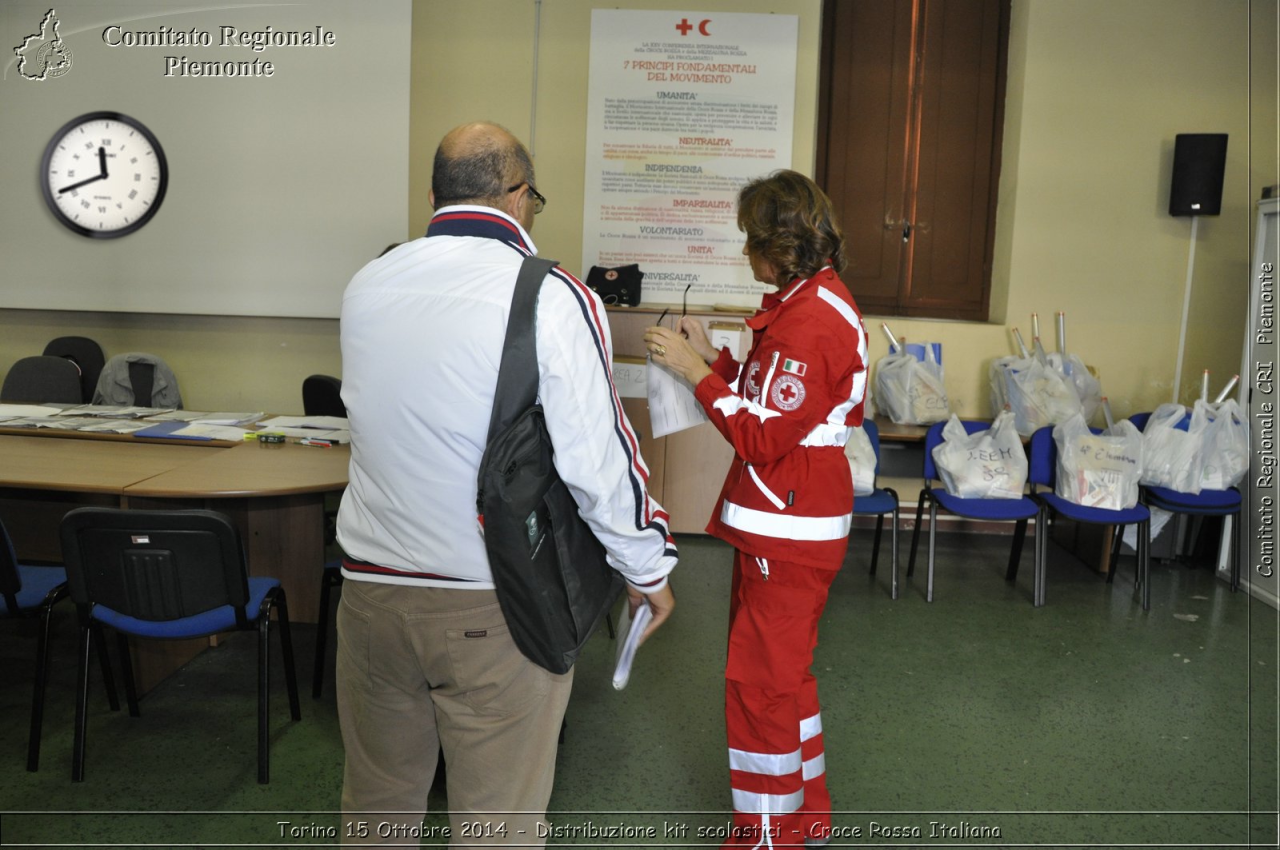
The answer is 11:41
